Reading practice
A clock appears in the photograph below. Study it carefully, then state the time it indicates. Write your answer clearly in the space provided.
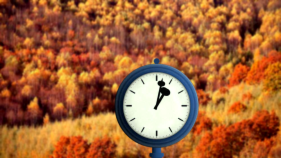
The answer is 1:02
